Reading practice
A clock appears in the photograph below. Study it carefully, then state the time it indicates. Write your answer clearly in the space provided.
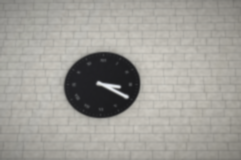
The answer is 3:20
